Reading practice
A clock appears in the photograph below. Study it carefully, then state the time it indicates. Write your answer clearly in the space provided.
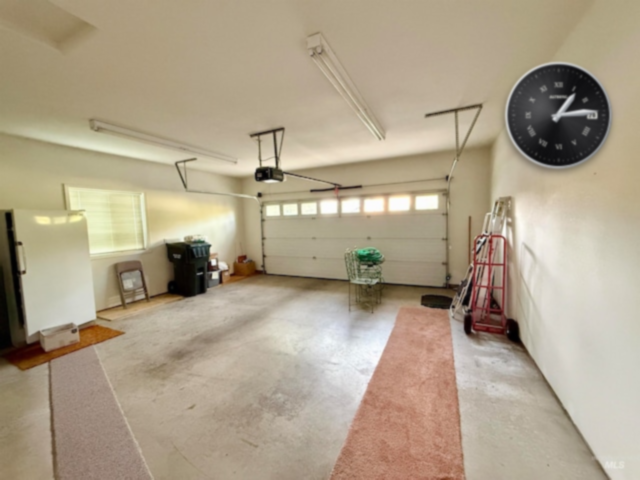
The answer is 1:14
